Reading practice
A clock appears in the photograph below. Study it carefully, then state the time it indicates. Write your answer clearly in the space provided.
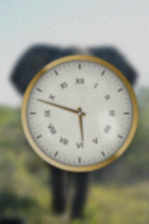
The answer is 5:48
